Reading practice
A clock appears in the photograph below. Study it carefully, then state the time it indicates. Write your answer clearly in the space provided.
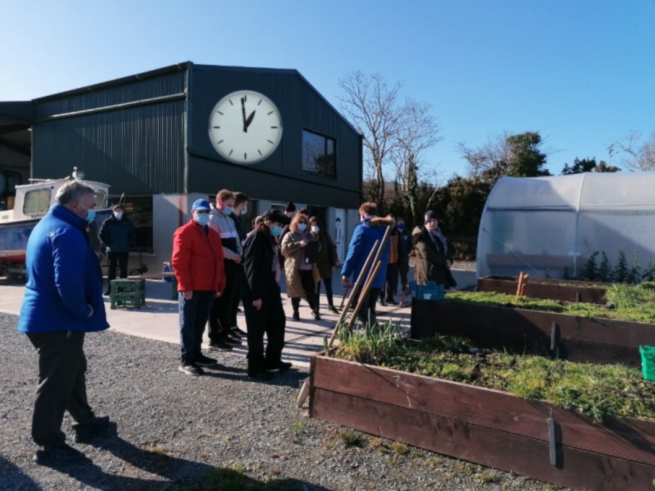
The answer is 12:59
